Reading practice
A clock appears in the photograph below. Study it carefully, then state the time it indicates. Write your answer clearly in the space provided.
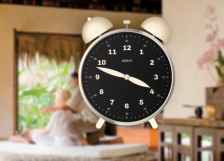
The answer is 3:48
